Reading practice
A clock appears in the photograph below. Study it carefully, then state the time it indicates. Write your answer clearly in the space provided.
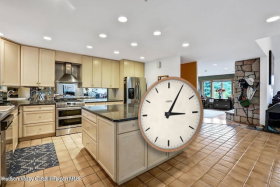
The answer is 3:05
